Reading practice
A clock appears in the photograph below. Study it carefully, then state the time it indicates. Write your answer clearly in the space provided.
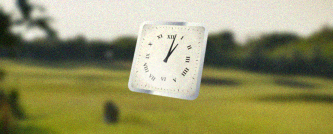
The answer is 1:02
